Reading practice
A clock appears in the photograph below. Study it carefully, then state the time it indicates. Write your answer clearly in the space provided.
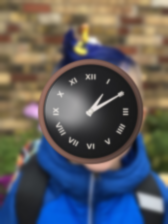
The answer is 1:10
